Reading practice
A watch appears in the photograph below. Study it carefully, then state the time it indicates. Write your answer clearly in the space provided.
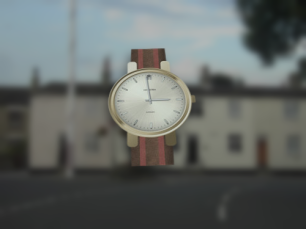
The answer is 2:59
